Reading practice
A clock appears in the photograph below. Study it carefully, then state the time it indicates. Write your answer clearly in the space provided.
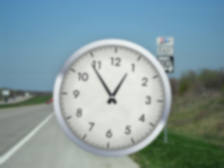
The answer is 12:54
